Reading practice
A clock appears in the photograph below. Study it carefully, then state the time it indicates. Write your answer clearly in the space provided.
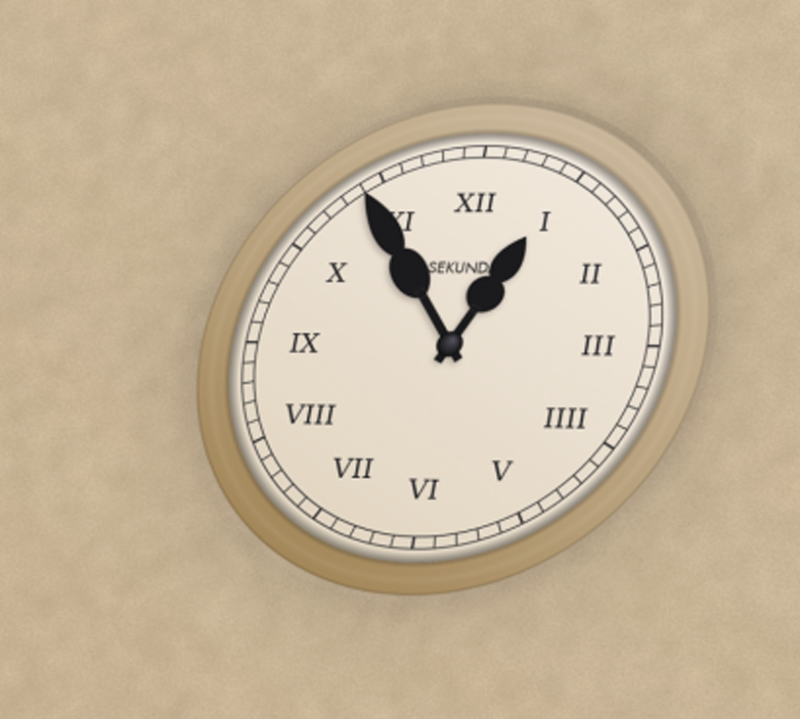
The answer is 12:54
